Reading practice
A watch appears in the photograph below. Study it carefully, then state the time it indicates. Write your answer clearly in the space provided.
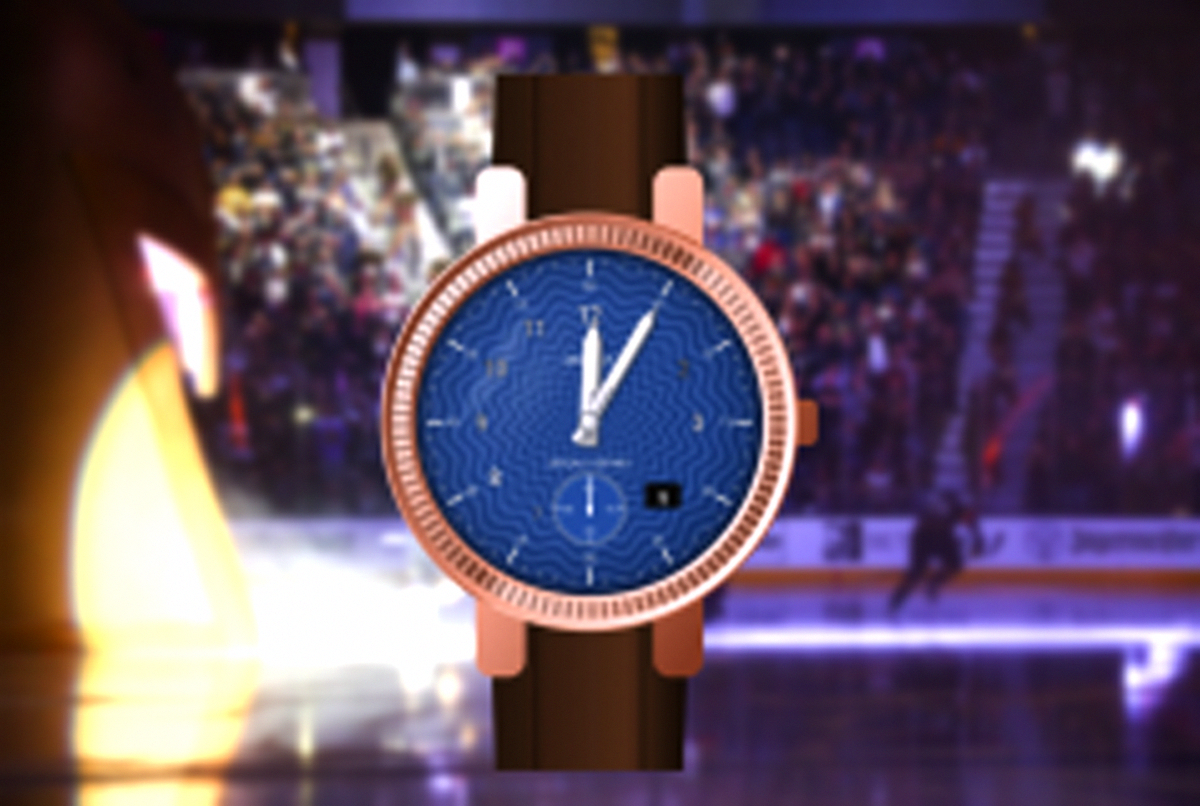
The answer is 12:05
